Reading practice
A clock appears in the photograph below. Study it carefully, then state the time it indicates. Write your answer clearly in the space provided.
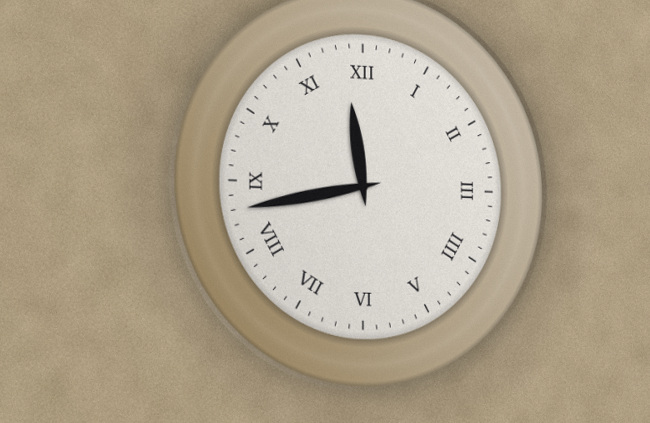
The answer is 11:43
